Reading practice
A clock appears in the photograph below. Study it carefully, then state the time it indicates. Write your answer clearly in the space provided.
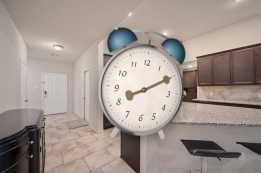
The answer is 8:10
